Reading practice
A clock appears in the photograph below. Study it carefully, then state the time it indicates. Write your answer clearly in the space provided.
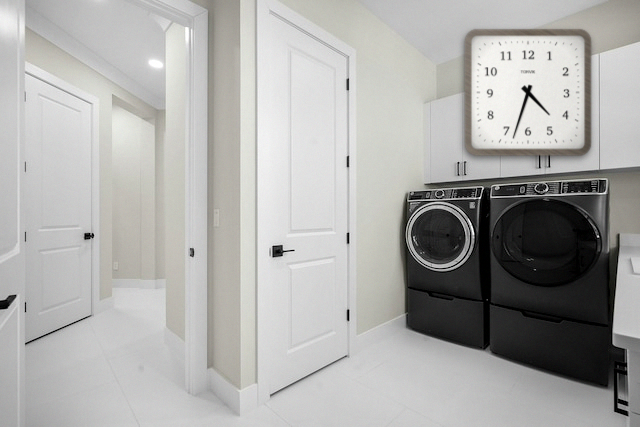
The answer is 4:33
